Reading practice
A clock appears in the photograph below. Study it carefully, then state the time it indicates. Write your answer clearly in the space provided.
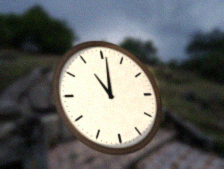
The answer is 11:01
